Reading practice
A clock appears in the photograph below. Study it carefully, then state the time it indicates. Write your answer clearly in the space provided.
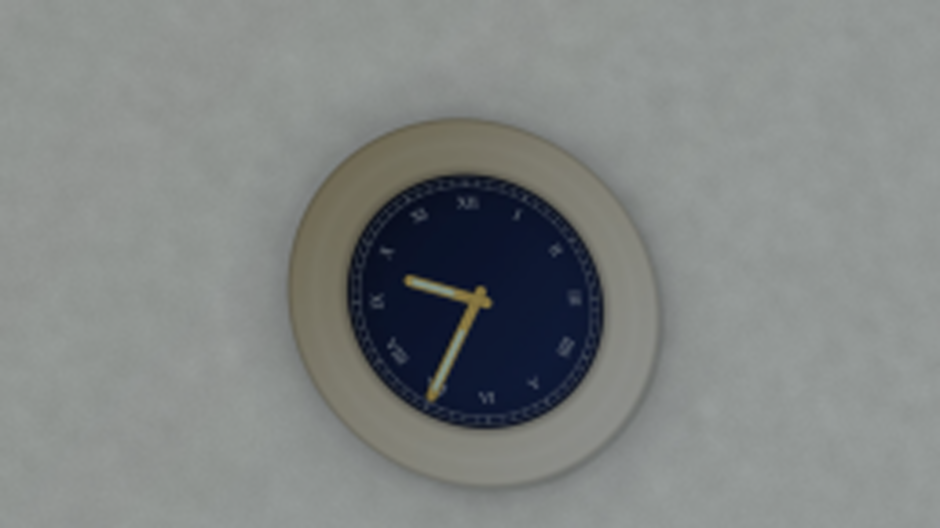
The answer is 9:35
